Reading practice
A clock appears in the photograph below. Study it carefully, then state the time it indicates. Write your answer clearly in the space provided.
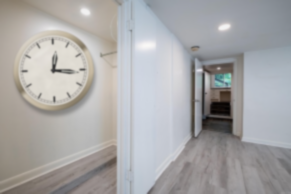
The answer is 12:16
